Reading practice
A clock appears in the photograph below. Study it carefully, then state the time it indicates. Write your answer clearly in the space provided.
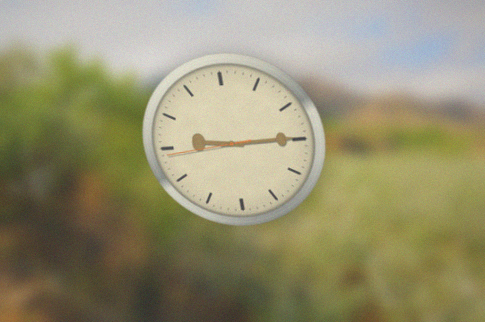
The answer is 9:14:44
